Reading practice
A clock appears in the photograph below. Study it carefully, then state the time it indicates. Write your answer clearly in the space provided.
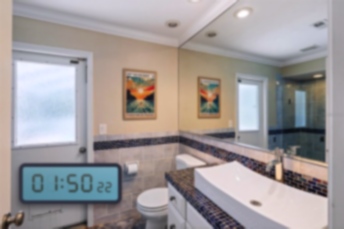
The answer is 1:50
